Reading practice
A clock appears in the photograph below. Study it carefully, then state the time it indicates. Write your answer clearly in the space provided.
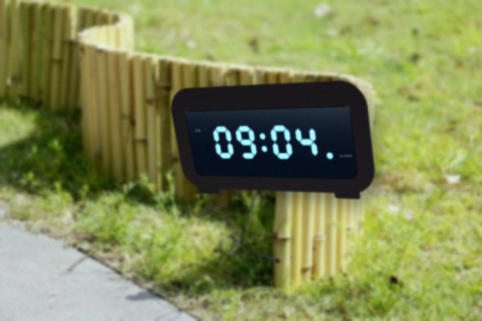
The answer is 9:04
